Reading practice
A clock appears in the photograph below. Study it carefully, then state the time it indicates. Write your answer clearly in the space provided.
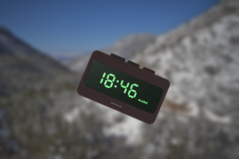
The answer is 18:46
